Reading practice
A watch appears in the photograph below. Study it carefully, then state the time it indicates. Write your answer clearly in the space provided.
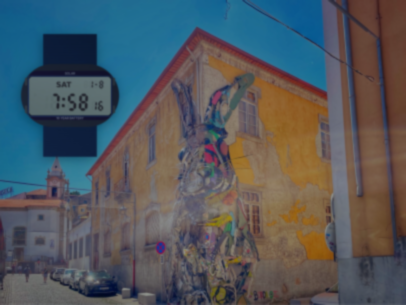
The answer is 7:58:16
